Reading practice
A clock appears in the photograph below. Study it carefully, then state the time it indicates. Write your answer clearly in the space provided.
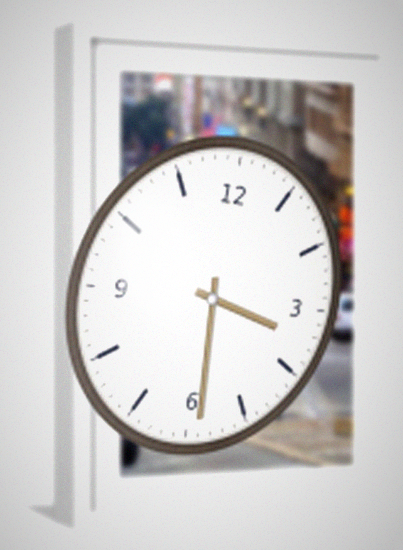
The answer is 3:29
